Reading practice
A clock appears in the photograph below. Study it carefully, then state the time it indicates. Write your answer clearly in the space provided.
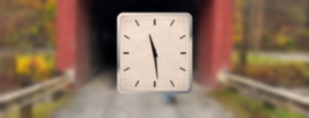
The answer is 11:29
